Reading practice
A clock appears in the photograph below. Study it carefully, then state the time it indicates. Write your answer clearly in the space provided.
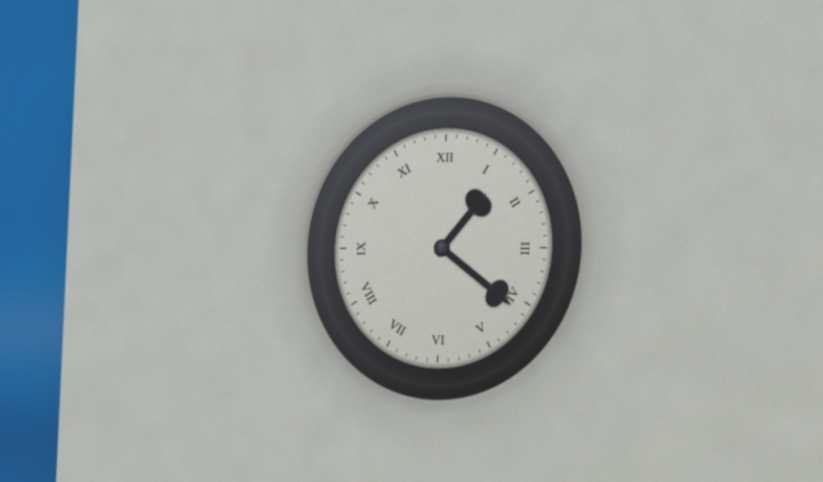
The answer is 1:21
